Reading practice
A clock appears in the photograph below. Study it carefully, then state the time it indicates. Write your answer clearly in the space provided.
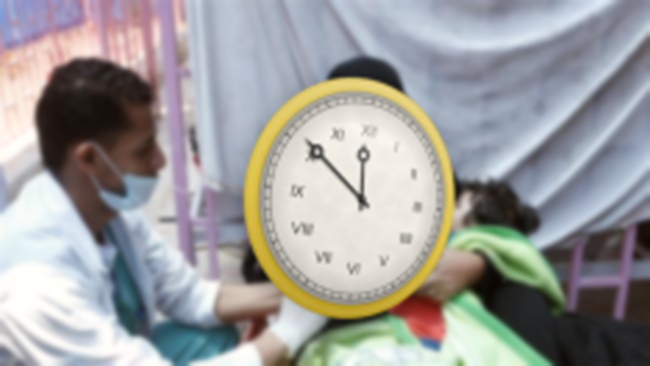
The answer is 11:51
